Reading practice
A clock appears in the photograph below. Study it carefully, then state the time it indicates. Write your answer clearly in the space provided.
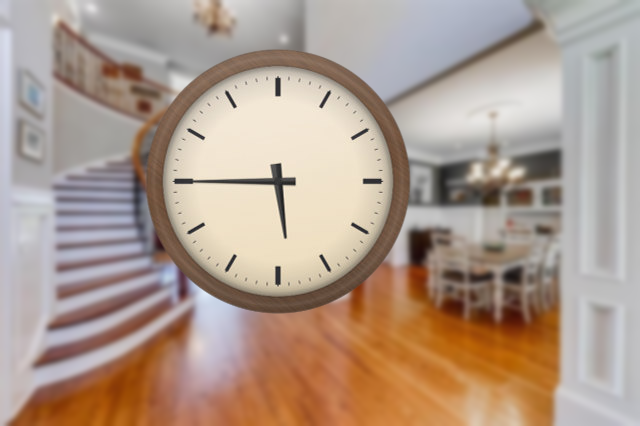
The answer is 5:45
